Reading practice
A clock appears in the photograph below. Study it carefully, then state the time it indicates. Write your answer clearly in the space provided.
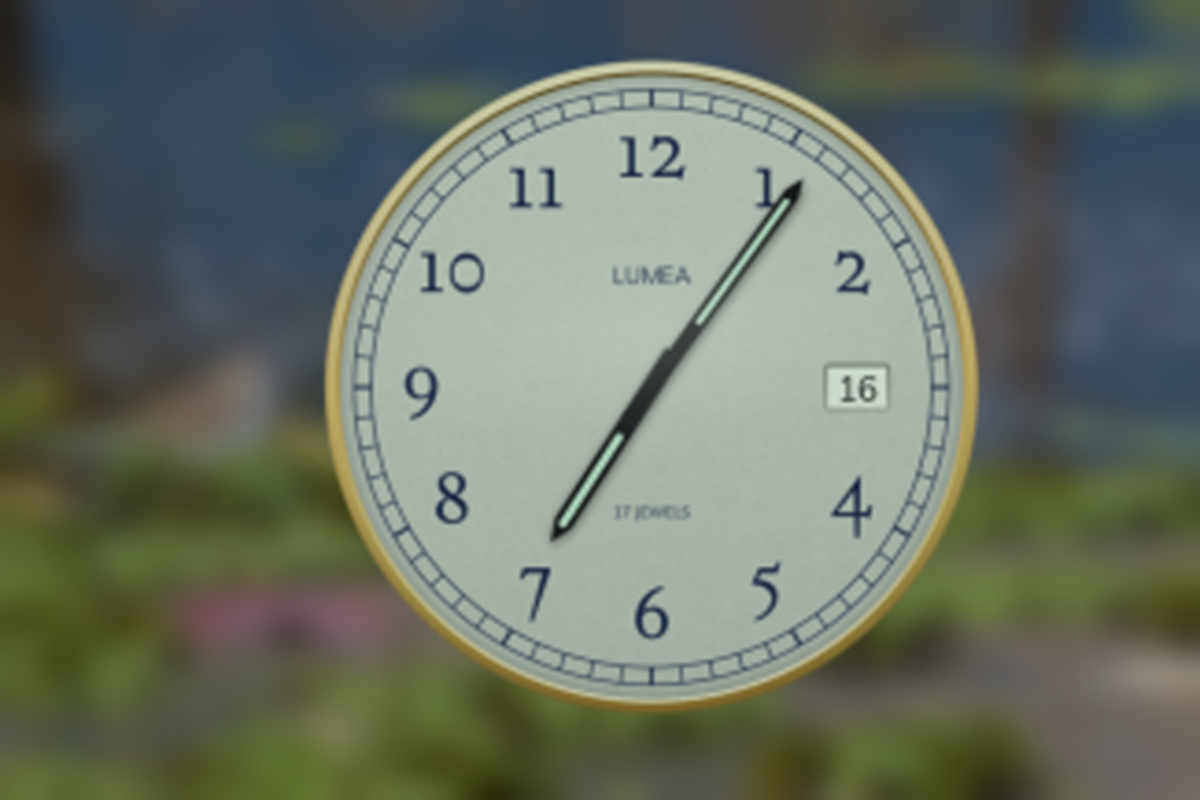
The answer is 7:06
